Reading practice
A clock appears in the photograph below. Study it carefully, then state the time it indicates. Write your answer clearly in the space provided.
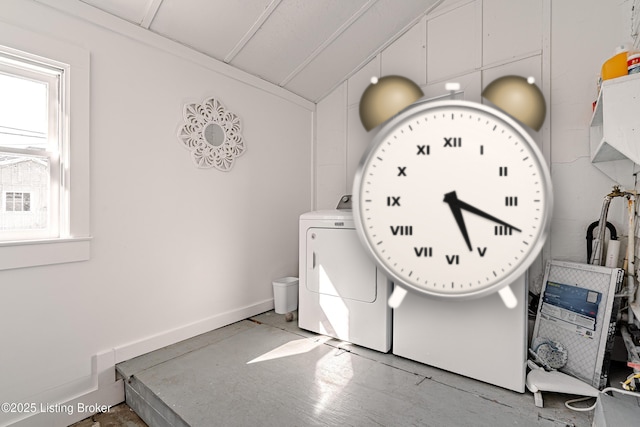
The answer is 5:19
